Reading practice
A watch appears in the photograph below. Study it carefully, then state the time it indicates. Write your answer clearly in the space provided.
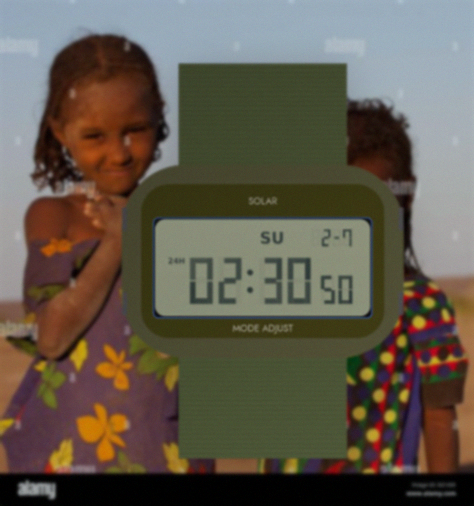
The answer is 2:30:50
